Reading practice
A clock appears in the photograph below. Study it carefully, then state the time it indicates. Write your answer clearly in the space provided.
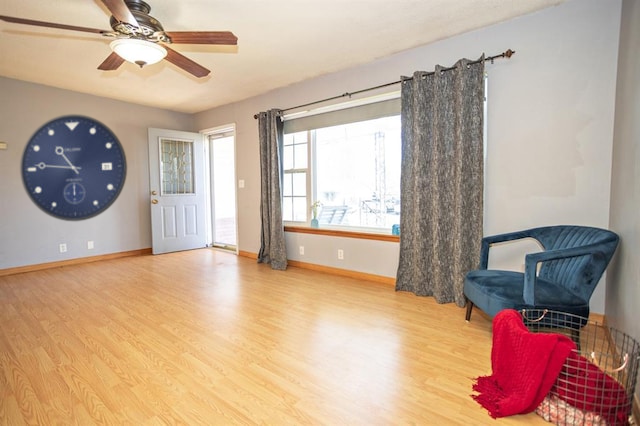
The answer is 10:46
